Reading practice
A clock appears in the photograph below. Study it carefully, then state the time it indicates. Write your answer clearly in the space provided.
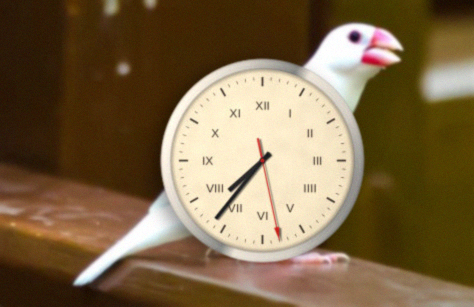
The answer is 7:36:28
